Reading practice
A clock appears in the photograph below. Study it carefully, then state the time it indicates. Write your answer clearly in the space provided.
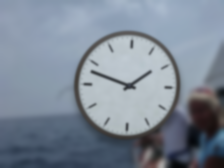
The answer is 1:48
